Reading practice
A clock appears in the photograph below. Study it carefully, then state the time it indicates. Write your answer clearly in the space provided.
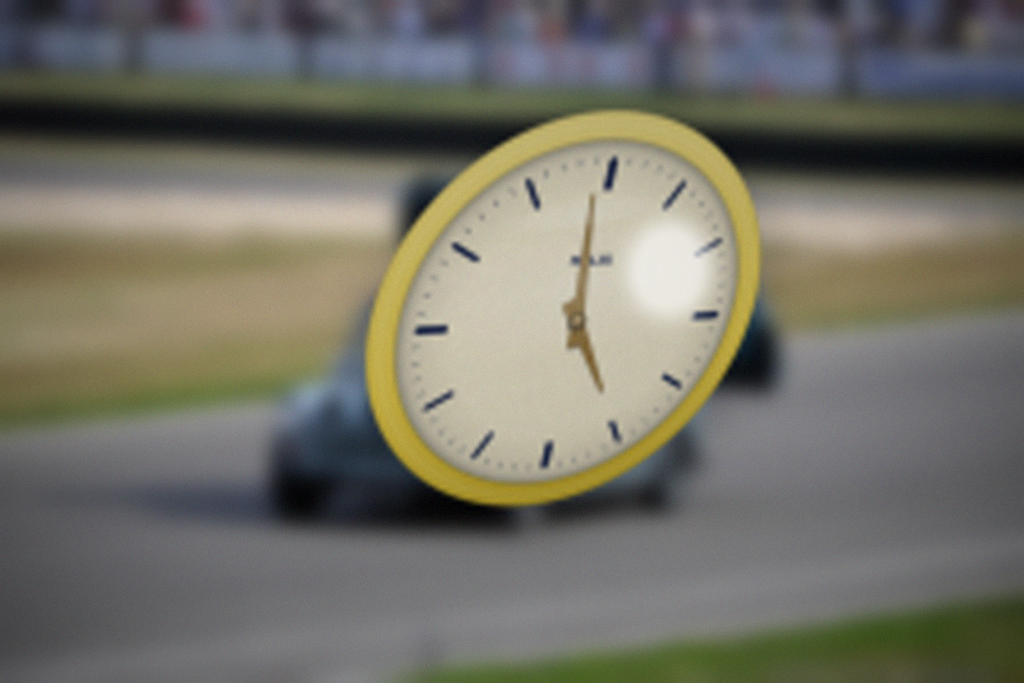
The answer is 4:59
